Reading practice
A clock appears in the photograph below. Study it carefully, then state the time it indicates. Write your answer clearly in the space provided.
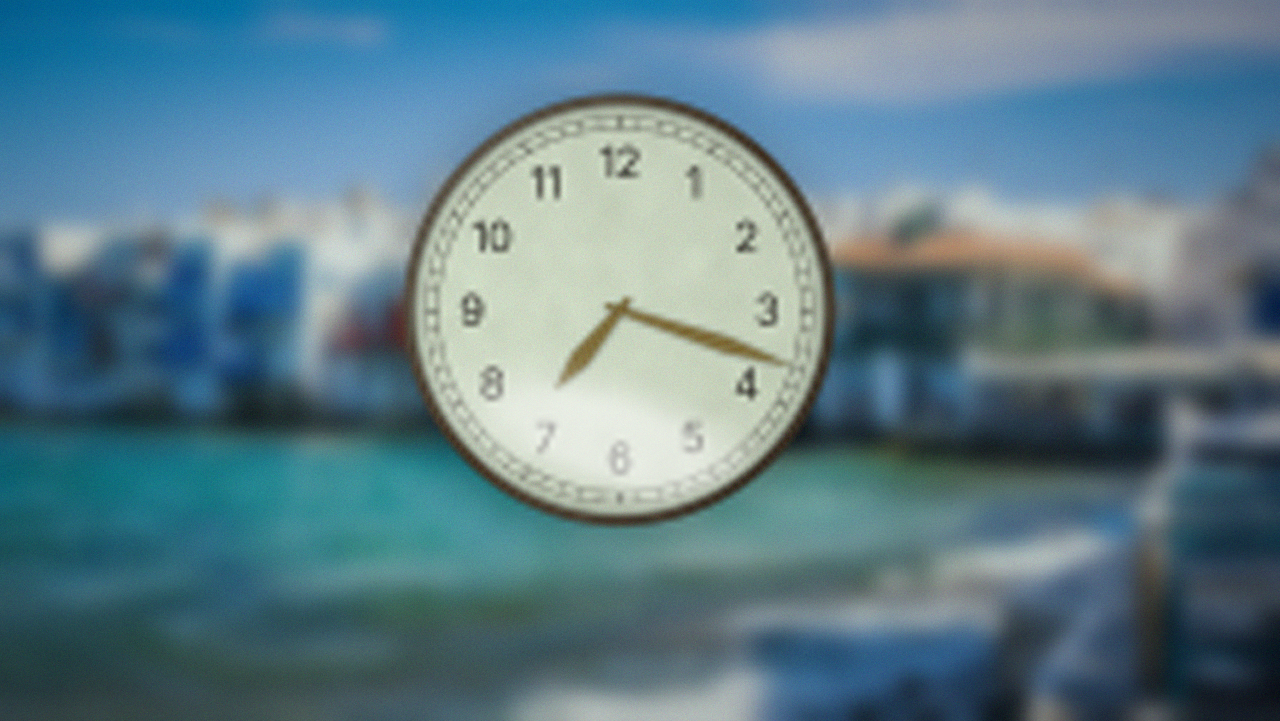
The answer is 7:18
